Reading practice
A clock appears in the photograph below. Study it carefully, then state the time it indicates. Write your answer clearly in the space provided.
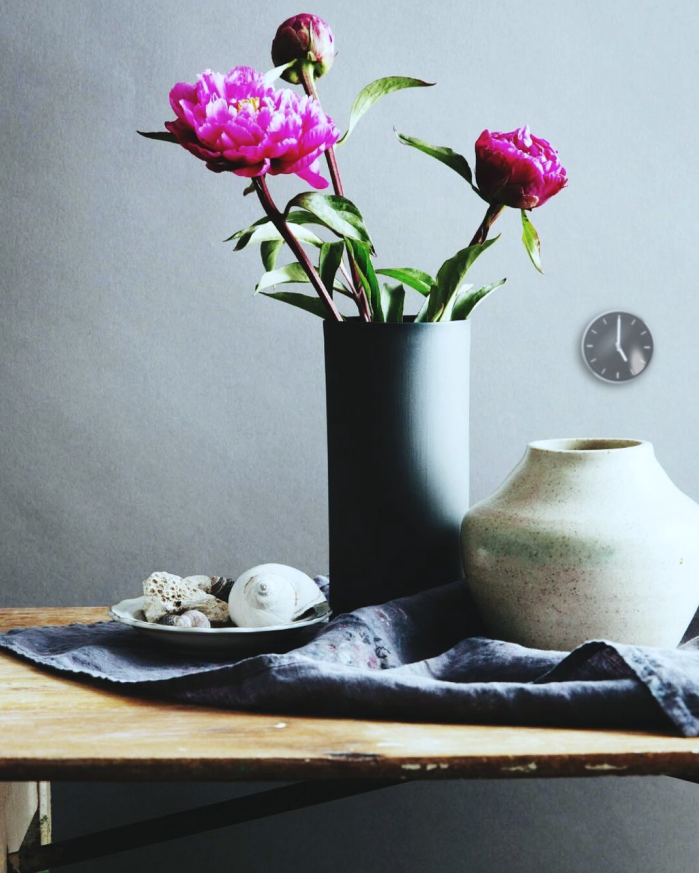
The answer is 5:00
